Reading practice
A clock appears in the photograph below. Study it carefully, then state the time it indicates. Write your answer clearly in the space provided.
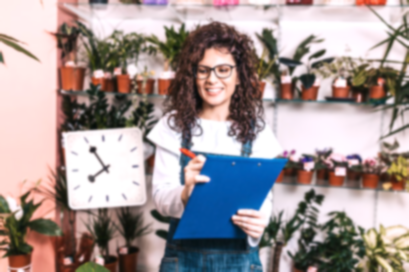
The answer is 7:55
